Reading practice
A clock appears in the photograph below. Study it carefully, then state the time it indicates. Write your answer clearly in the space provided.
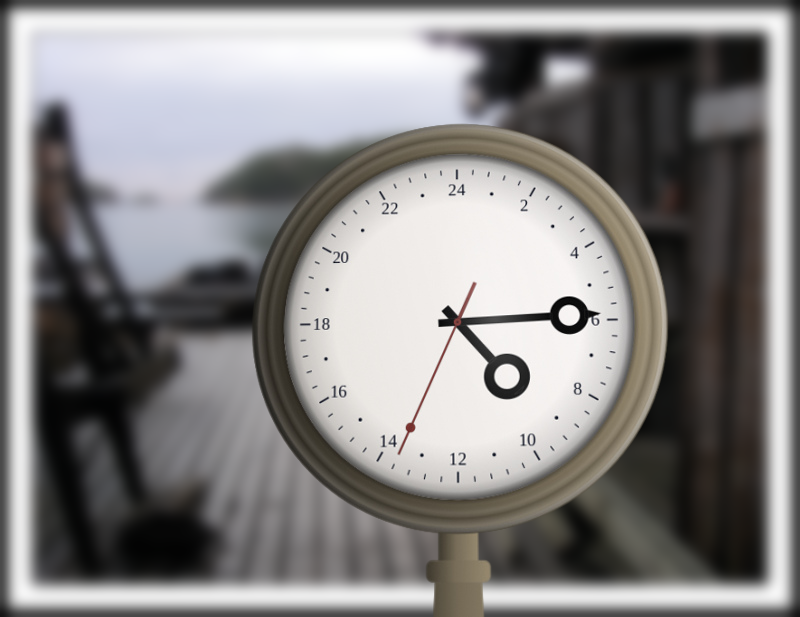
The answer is 9:14:34
